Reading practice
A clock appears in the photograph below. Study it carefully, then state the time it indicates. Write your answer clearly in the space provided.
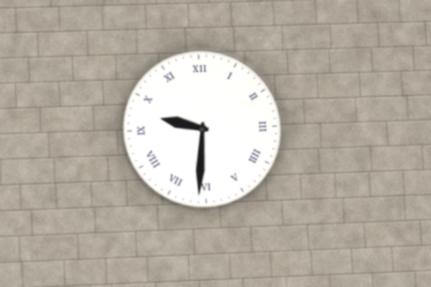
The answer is 9:31
